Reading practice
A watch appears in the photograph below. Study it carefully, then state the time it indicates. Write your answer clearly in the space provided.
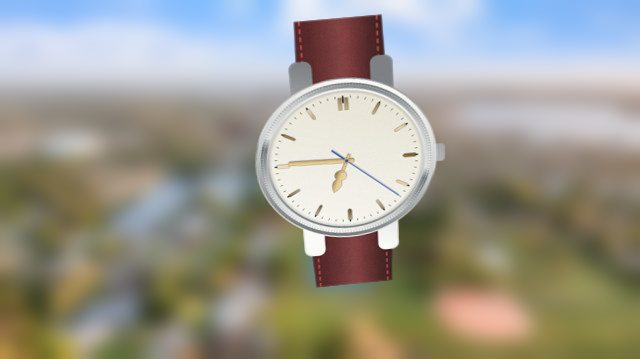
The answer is 6:45:22
